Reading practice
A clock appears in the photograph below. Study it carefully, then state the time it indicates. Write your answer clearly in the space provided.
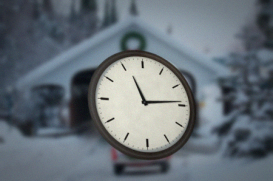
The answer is 11:14
